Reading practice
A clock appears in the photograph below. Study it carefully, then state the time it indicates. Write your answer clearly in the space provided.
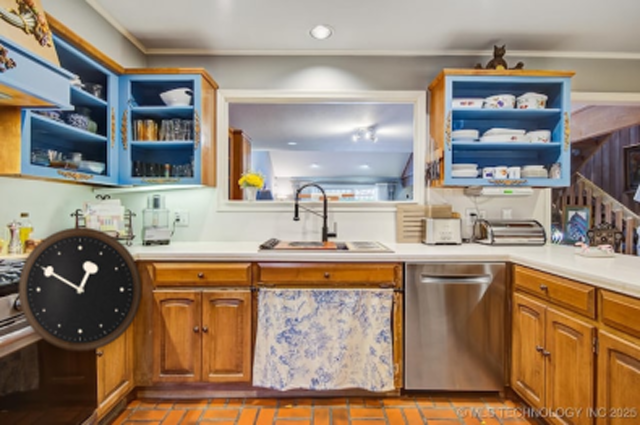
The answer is 12:50
